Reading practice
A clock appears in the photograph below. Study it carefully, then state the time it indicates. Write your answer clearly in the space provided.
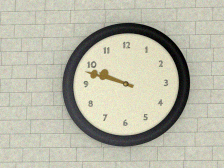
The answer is 9:48
